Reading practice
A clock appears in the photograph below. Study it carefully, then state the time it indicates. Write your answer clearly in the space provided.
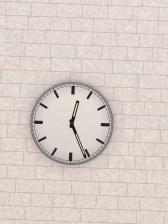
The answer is 12:26
